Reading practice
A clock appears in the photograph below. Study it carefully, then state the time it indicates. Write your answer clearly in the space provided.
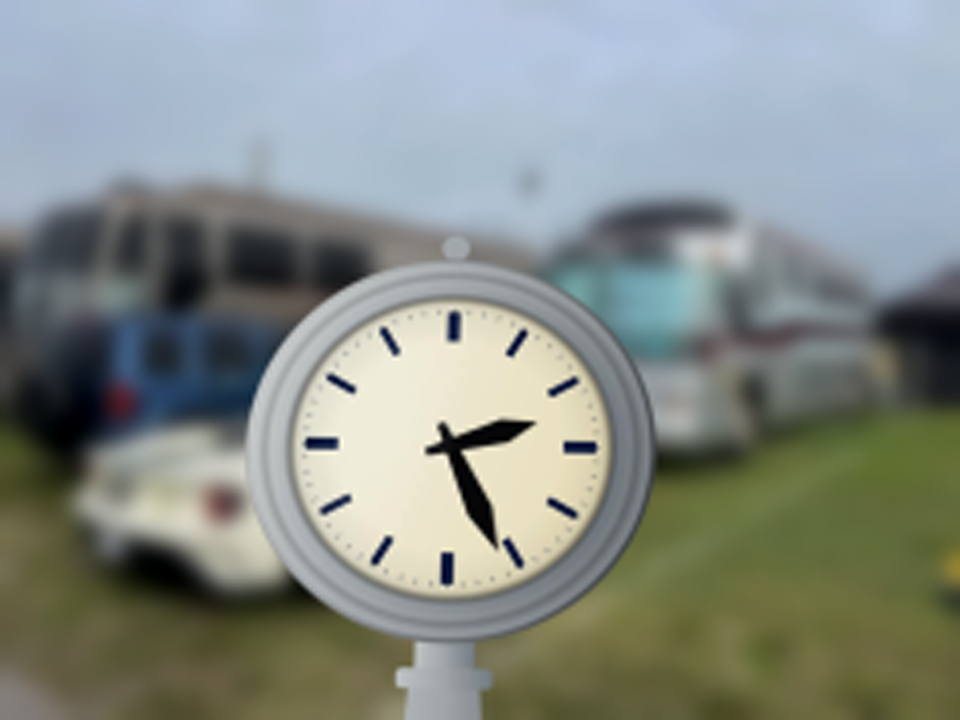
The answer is 2:26
